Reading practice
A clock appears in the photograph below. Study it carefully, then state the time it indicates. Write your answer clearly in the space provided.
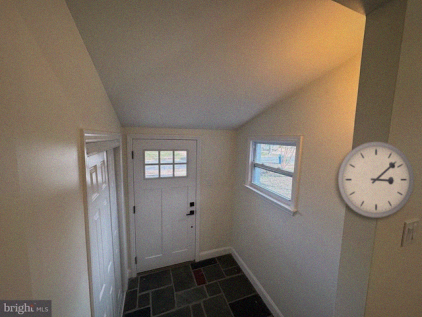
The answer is 3:08
